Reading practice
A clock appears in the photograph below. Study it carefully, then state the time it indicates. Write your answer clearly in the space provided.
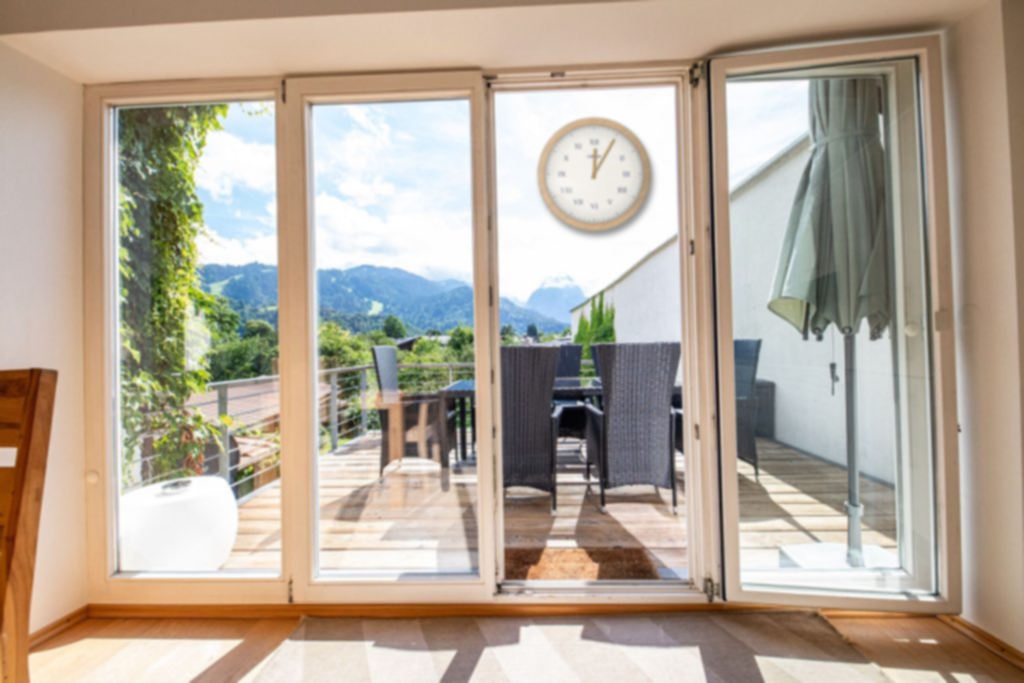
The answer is 12:05
